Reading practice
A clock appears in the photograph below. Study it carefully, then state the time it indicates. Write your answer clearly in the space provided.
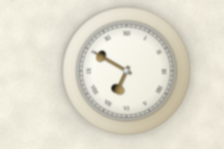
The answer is 6:50
